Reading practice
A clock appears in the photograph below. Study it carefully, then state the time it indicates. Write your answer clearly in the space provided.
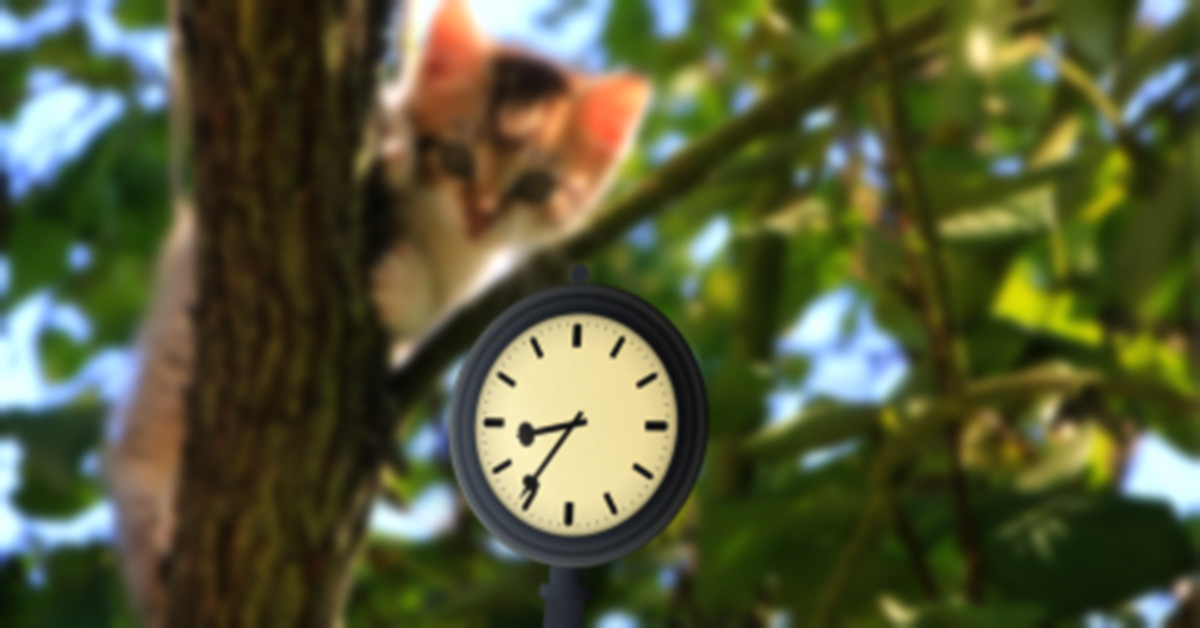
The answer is 8:36
